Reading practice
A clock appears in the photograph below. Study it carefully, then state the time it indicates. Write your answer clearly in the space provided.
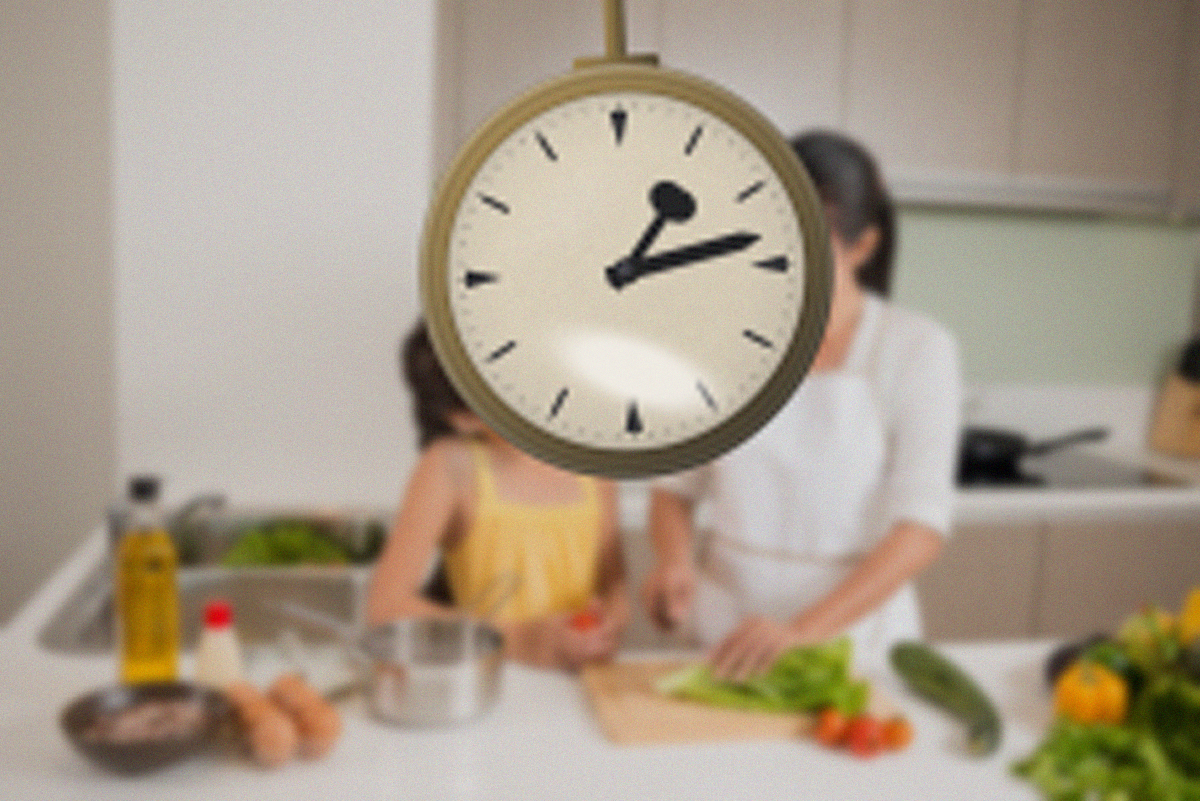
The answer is 1:13
